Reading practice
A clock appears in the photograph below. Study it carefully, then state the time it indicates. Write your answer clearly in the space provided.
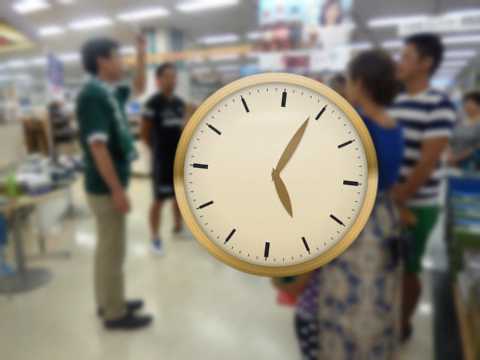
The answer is 5:04
